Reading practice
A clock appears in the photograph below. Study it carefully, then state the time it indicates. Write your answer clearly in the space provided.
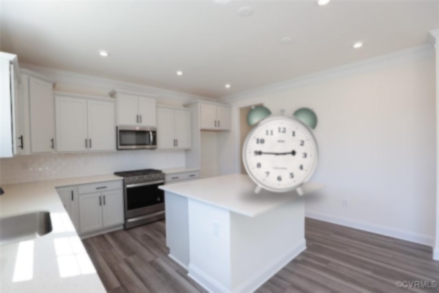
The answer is 2:45
